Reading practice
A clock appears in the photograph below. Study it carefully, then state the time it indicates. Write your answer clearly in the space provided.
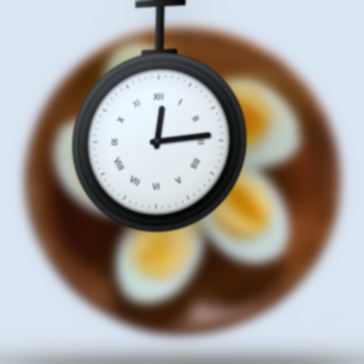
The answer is 12:14
